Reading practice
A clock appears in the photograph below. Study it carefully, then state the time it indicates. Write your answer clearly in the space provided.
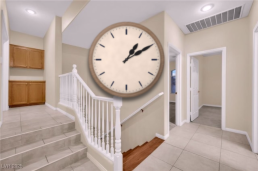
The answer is 1:10
